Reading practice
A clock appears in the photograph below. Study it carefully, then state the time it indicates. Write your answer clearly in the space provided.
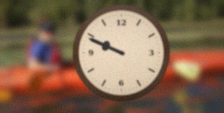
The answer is 9:49
